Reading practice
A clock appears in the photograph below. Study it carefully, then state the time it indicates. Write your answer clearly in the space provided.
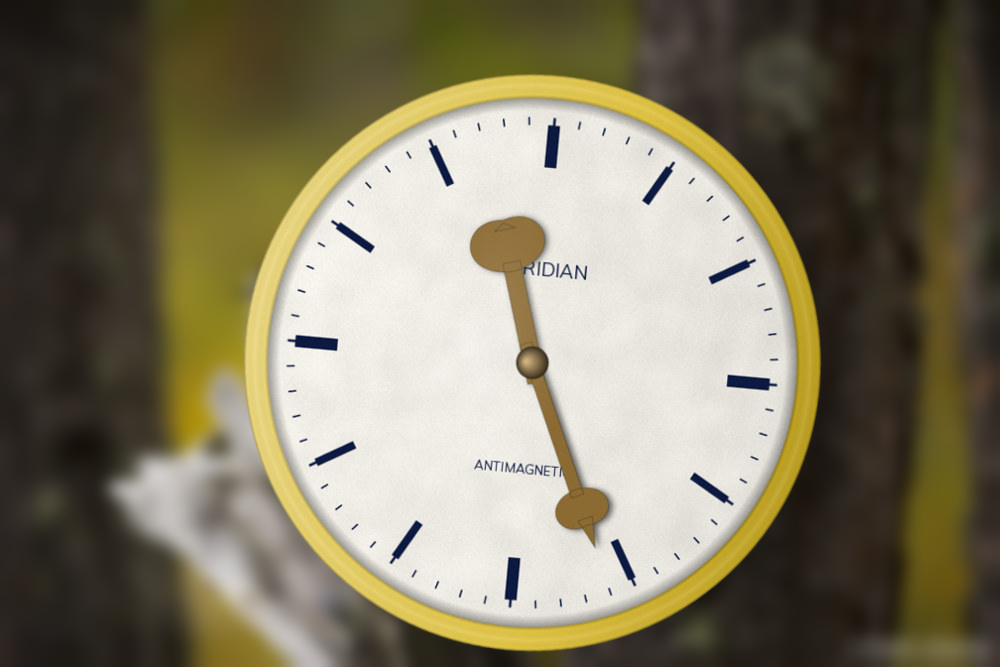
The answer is 11:26
